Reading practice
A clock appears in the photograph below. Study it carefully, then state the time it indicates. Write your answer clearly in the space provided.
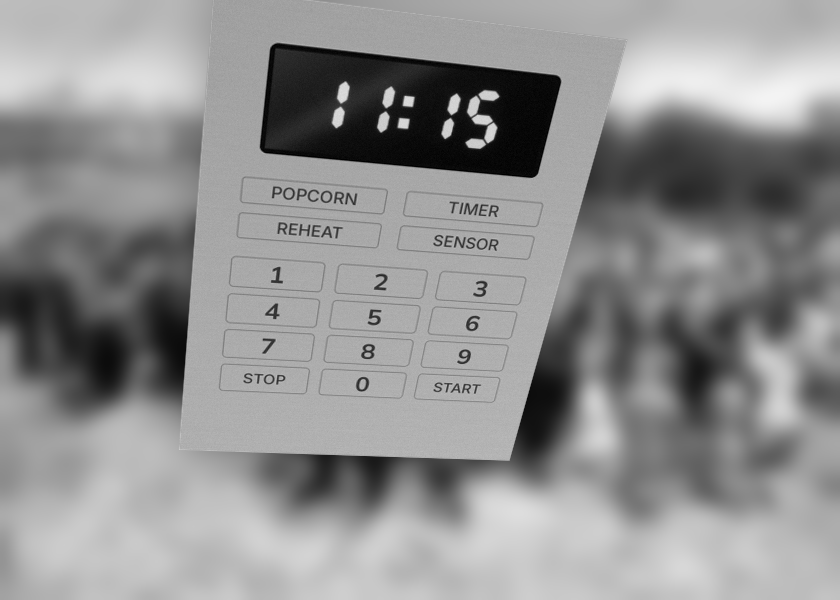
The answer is 11:15
